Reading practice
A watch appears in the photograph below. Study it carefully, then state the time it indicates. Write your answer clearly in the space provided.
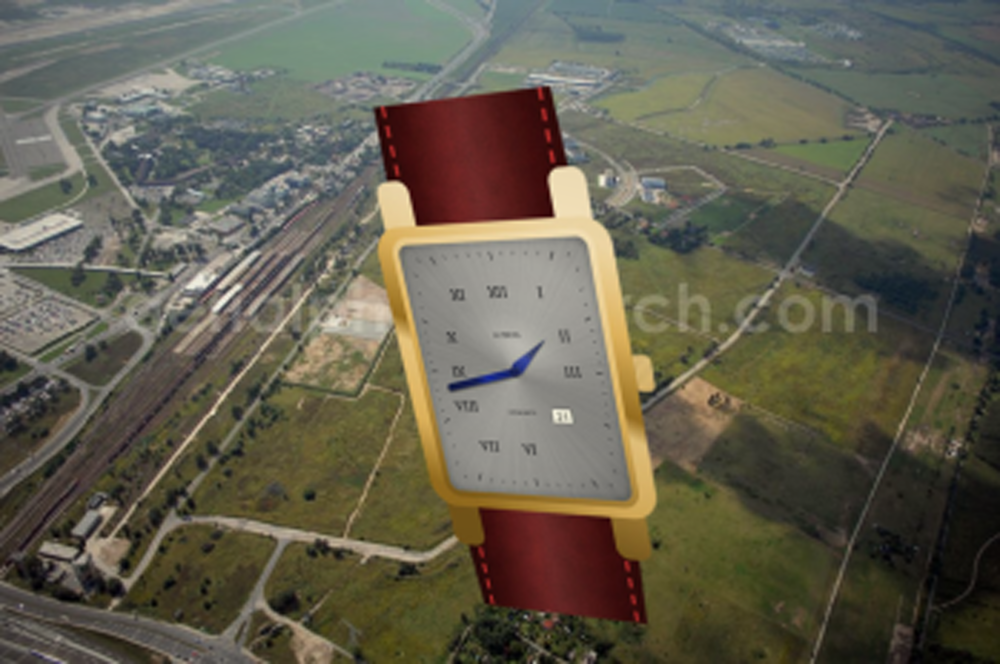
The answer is 1:43
